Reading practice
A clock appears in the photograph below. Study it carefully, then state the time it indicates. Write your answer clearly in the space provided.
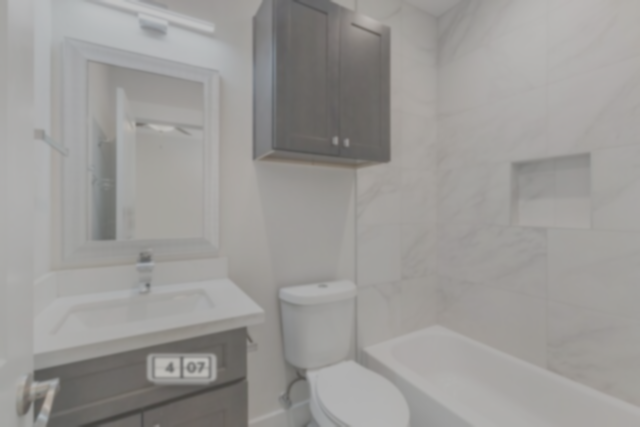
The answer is 4:07
